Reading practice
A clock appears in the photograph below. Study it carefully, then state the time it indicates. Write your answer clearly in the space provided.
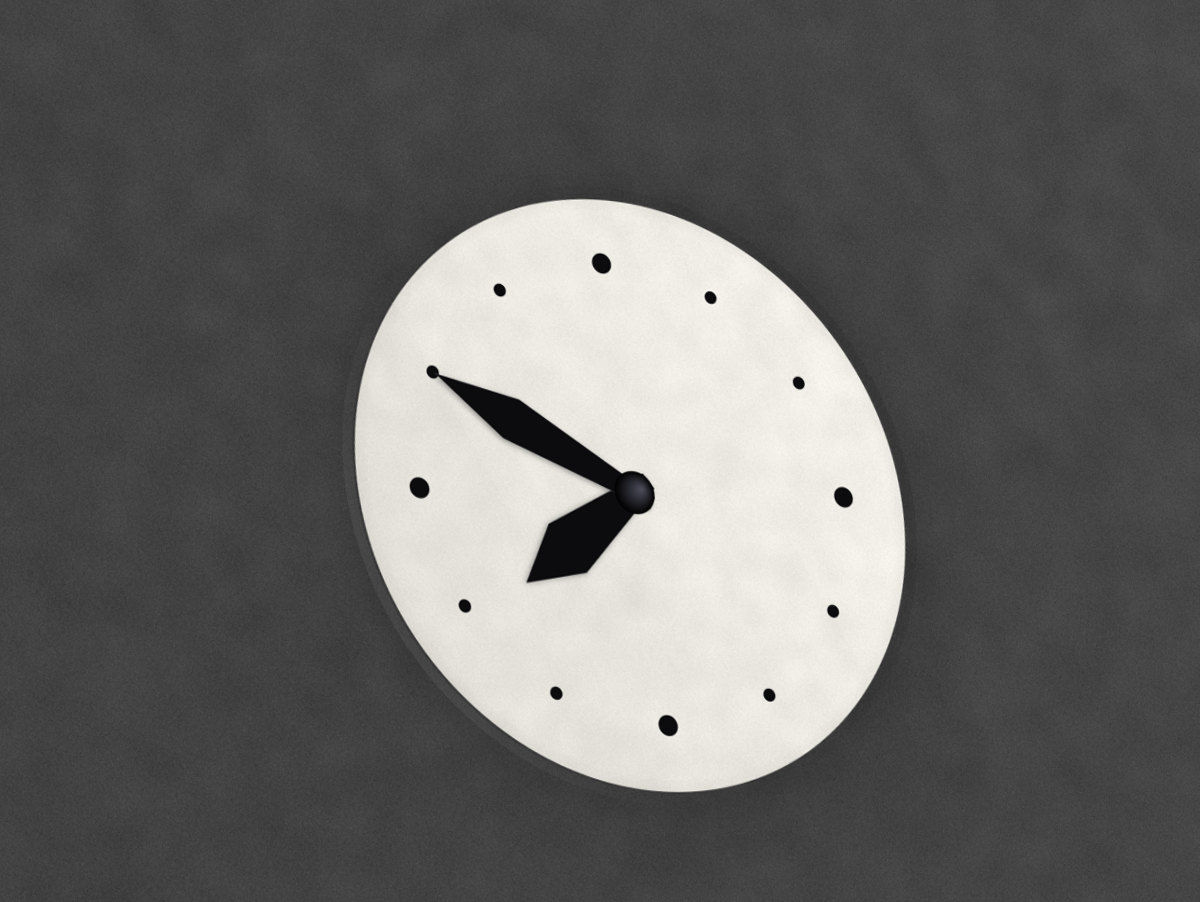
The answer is 7:50
